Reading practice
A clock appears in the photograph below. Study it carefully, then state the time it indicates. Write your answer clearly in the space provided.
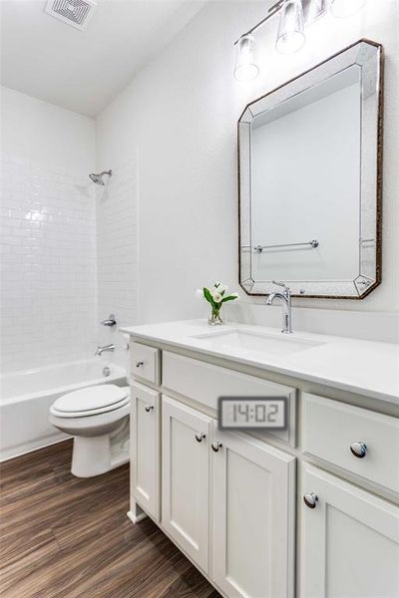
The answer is 14:02
